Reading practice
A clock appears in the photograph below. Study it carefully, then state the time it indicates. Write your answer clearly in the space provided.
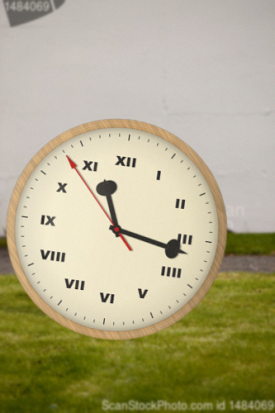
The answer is 11:16:53
